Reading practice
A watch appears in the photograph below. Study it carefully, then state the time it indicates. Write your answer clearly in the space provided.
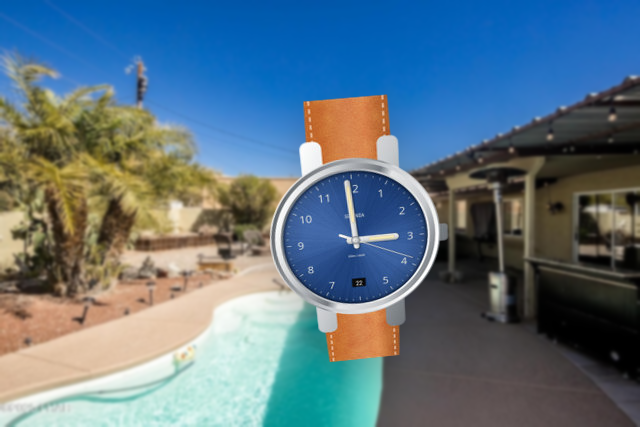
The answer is 2:59:19
